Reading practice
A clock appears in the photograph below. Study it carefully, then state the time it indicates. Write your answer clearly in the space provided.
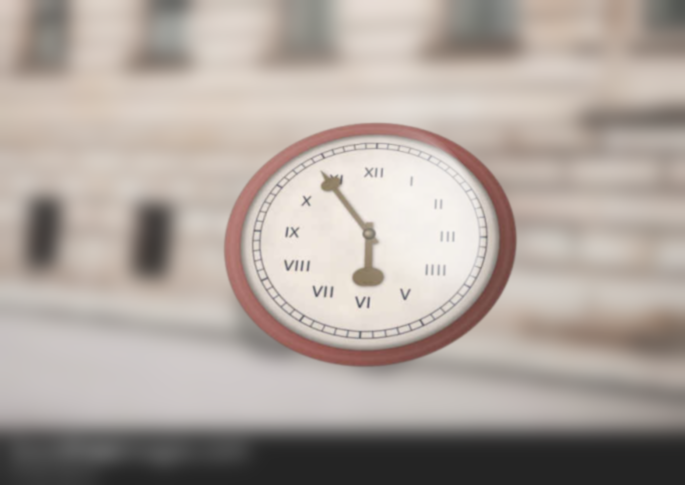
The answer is 5:54
